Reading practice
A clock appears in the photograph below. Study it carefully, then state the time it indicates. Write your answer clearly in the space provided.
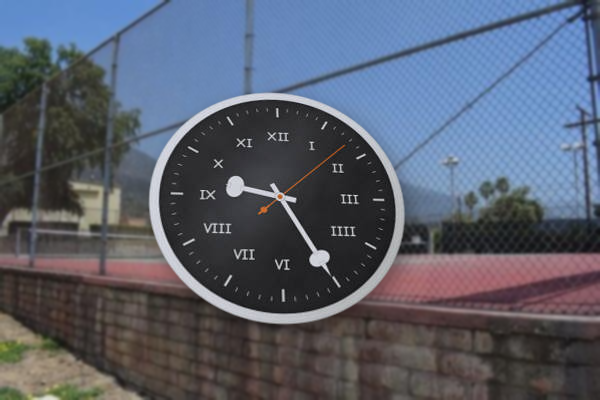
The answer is 9:25:08
